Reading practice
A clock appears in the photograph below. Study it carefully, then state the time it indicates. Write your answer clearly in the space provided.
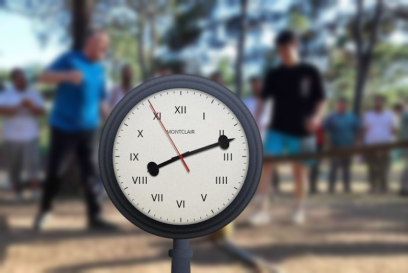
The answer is 8:11:55
